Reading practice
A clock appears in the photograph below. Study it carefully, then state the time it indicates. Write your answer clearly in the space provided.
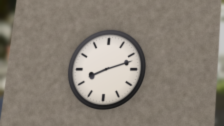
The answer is 8:12
